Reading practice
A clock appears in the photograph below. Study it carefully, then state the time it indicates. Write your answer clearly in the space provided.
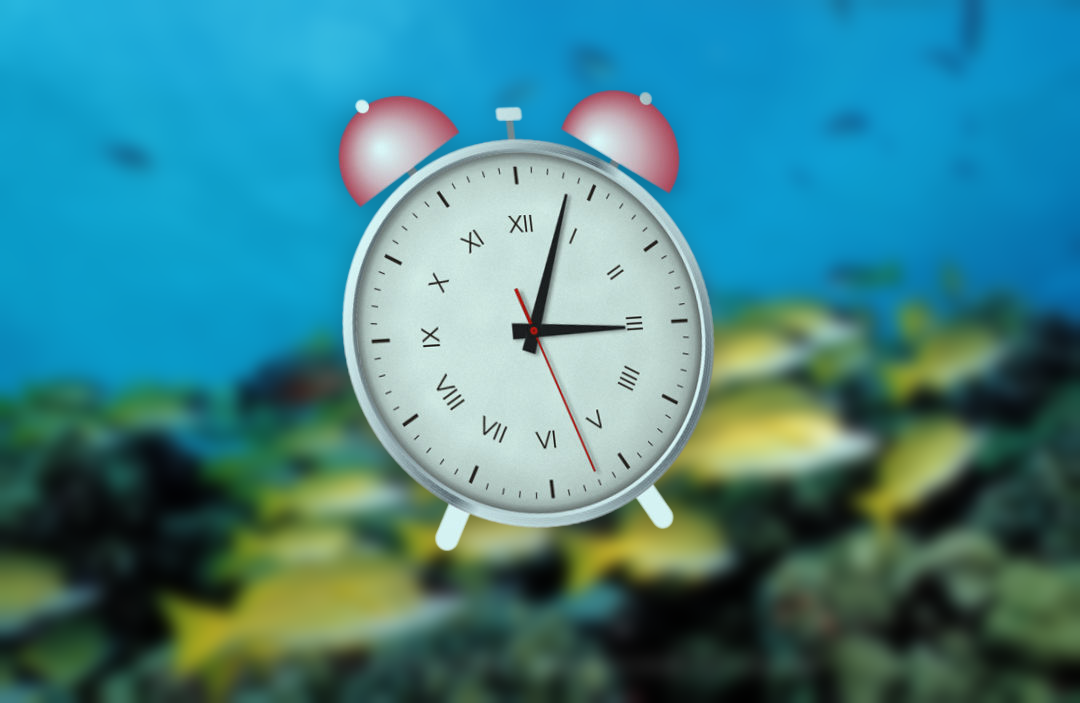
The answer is 3:03:27
